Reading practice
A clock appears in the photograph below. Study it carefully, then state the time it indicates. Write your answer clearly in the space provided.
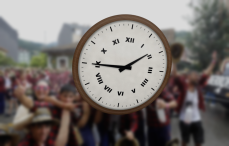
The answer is 1:45
